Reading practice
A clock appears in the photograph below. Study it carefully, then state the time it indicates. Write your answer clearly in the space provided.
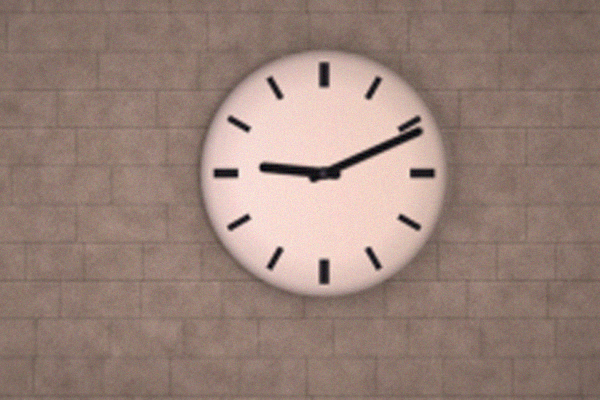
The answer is 9:11
